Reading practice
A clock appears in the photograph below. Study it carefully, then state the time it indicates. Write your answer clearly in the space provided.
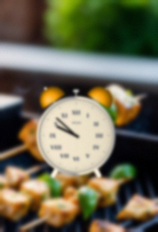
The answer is 9:52
